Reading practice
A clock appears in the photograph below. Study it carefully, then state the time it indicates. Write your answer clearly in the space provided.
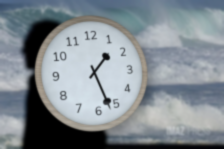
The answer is 1:27
